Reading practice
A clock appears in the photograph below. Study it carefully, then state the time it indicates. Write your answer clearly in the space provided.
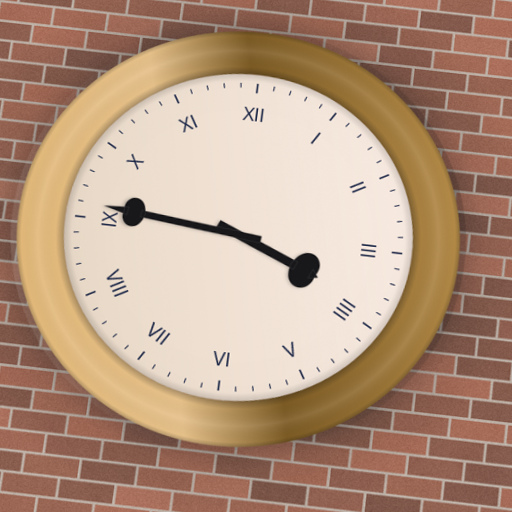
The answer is 3:46
